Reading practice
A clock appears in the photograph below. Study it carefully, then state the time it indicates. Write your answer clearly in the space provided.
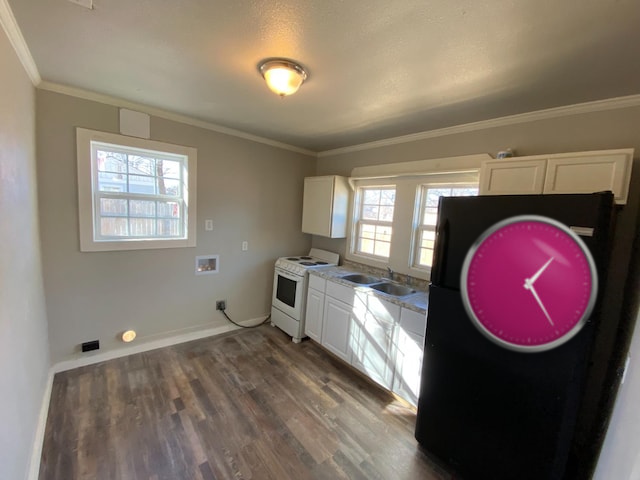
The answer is 1:25
